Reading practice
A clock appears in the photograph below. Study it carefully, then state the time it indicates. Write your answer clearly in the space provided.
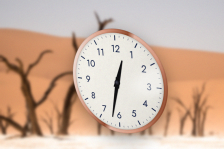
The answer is 12:32
